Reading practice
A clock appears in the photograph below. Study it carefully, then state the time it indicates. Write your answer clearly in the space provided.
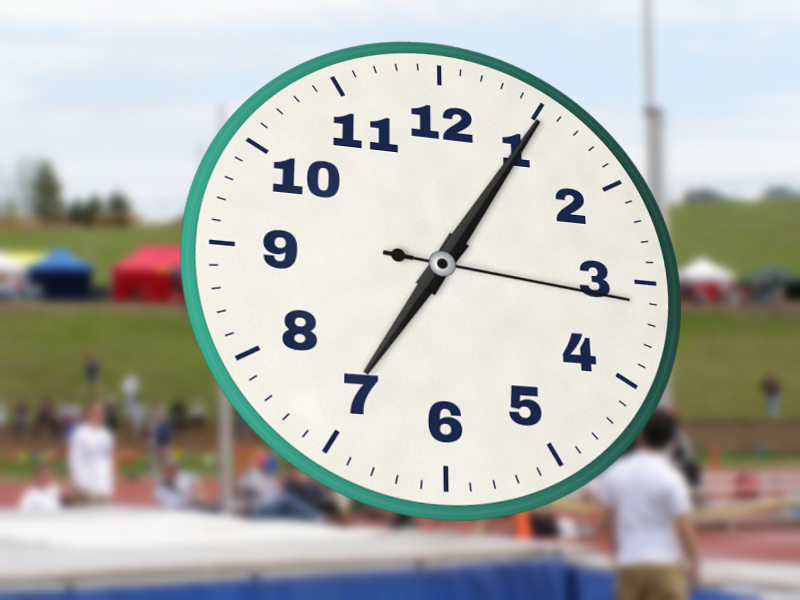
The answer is 7:05:16
